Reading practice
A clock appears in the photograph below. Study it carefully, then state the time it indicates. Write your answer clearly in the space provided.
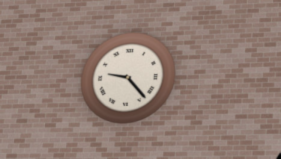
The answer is 9:23
